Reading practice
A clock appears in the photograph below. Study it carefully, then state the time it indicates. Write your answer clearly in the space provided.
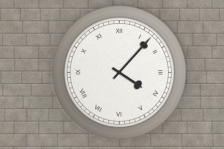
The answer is 4:07
